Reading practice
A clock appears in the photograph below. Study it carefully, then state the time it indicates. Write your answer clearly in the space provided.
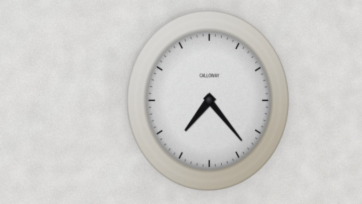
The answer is 7:23
